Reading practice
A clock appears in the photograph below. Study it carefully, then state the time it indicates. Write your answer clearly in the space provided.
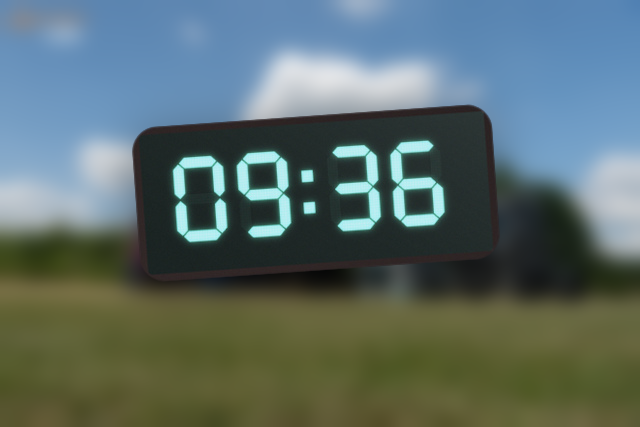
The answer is 9:36
